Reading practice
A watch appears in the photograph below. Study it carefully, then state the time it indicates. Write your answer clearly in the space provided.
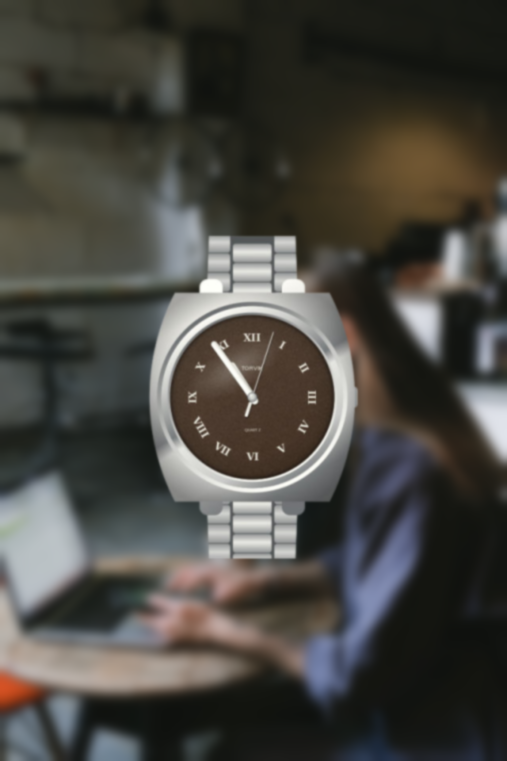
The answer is 10:54:03
